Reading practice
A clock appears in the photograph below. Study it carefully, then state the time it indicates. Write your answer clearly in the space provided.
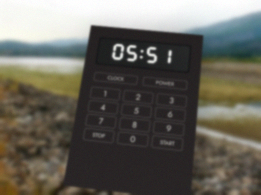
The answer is 5:51
